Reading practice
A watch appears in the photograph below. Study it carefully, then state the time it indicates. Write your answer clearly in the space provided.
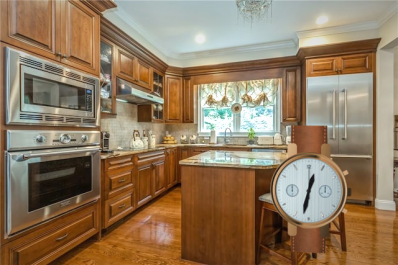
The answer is 12:32
